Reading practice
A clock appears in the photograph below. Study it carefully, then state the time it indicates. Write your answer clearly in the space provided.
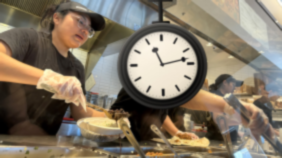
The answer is 11:13
